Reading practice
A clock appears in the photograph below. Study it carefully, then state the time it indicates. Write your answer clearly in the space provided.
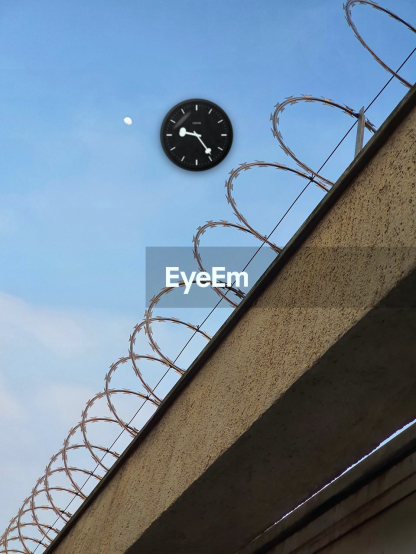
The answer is 9:24
